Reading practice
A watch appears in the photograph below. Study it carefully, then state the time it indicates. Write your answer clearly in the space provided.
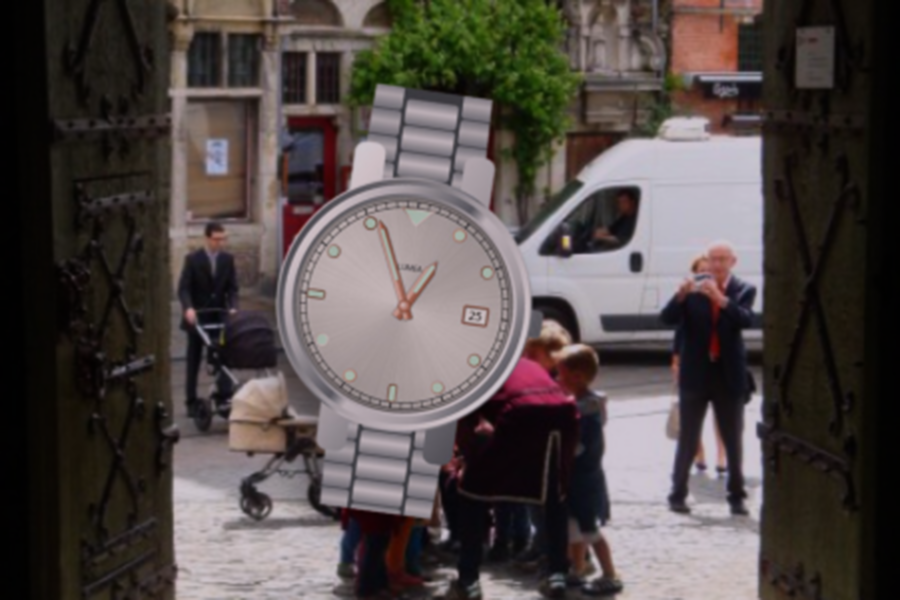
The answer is 12:56
